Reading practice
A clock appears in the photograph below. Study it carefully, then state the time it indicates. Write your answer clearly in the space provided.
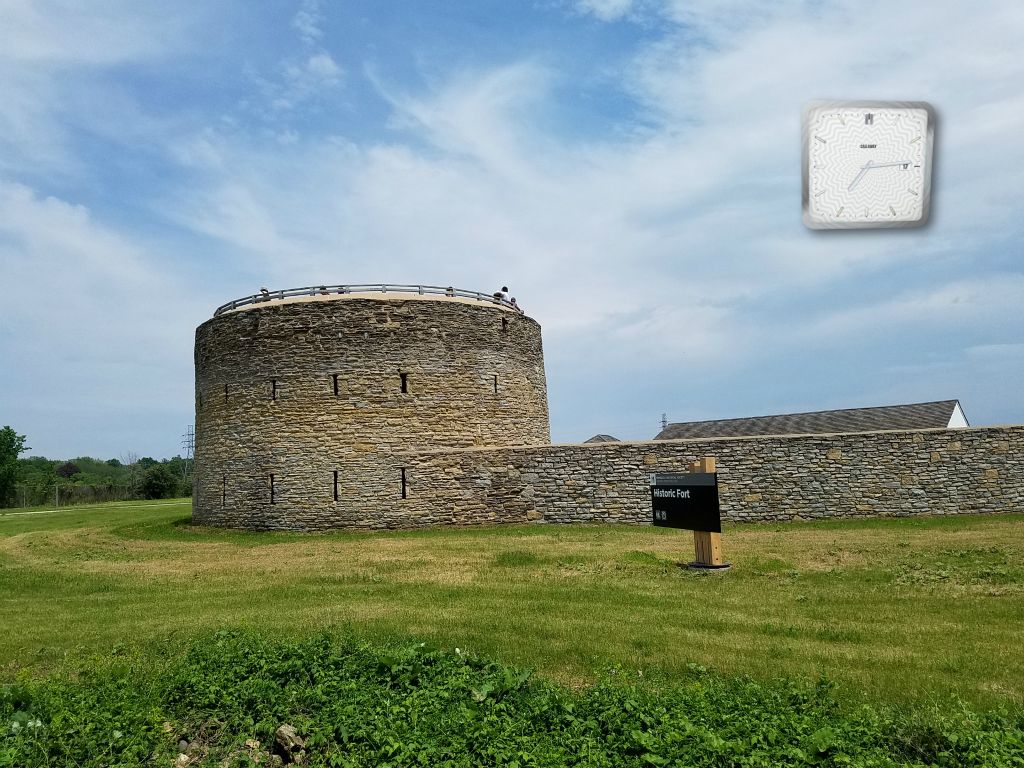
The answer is 7:14
